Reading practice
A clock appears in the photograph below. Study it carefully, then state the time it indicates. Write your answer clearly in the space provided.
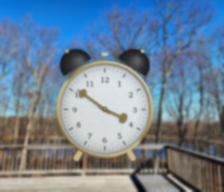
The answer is 3:51
